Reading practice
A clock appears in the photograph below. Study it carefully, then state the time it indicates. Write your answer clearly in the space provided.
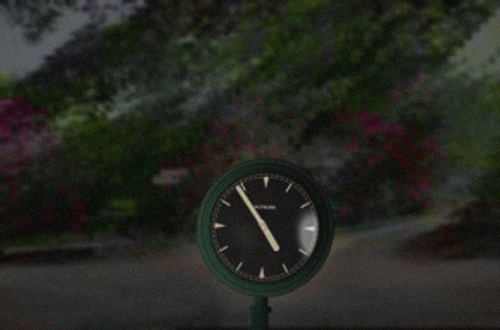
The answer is 4:54
